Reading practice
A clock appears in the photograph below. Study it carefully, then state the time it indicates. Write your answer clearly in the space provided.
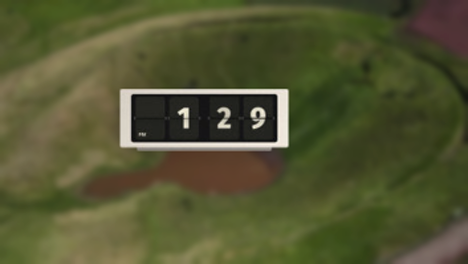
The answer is 1:29
